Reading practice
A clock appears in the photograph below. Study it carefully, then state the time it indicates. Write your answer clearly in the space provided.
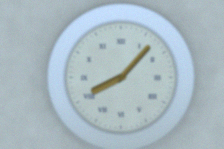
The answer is 8:07
